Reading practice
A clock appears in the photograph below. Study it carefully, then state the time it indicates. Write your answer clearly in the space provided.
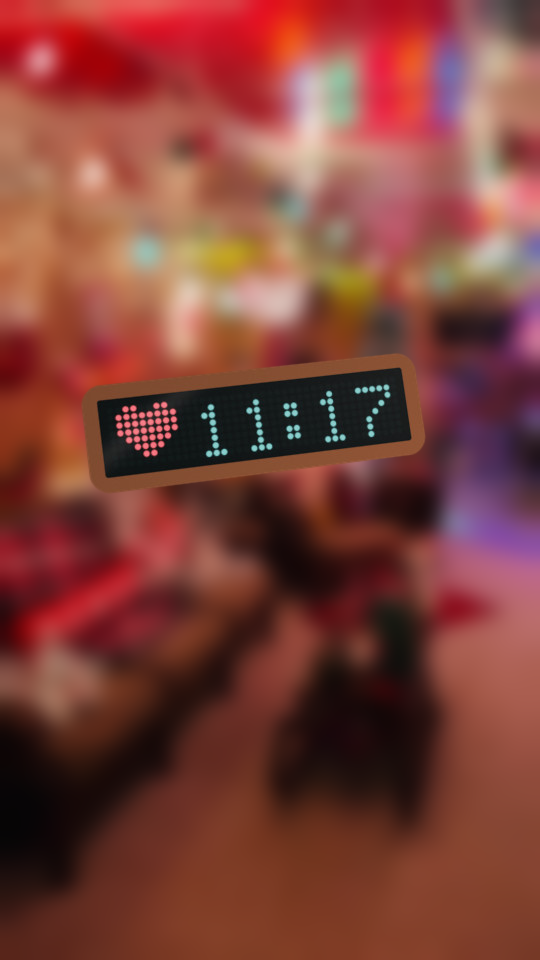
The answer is 11:17
